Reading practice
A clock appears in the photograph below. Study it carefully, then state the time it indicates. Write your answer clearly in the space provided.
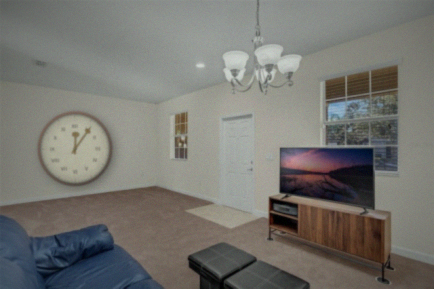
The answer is 12:06
